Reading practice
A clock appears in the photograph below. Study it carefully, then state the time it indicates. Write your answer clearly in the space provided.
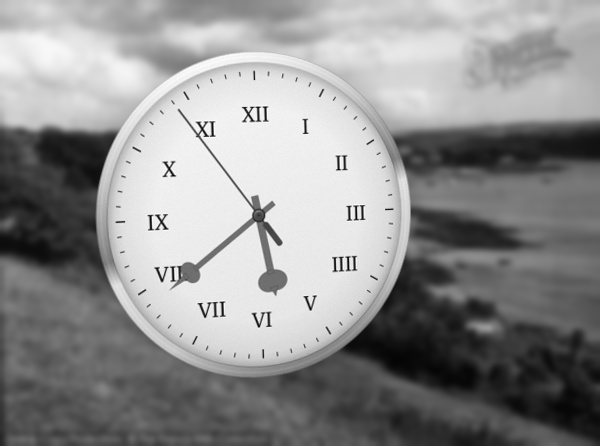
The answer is 5:38:54
